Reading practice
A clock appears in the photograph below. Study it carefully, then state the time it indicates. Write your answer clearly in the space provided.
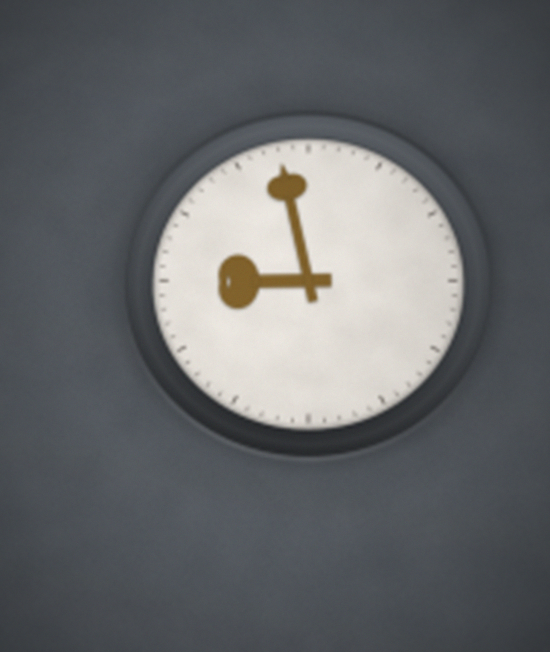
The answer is 8:58
